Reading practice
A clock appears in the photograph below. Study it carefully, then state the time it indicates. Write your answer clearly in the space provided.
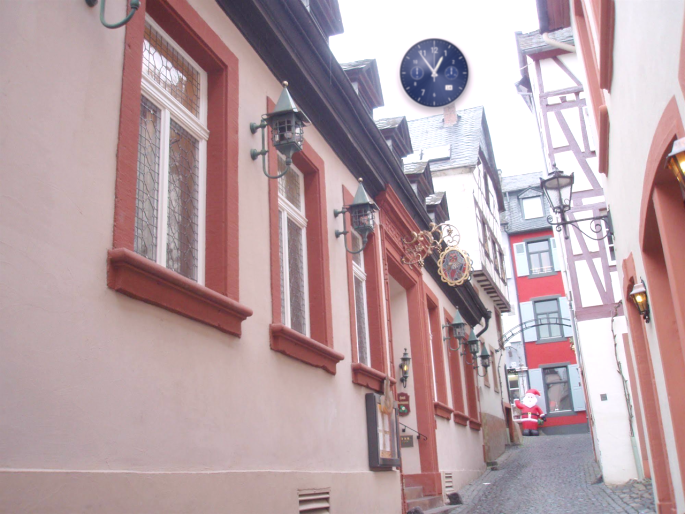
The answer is 12:54
